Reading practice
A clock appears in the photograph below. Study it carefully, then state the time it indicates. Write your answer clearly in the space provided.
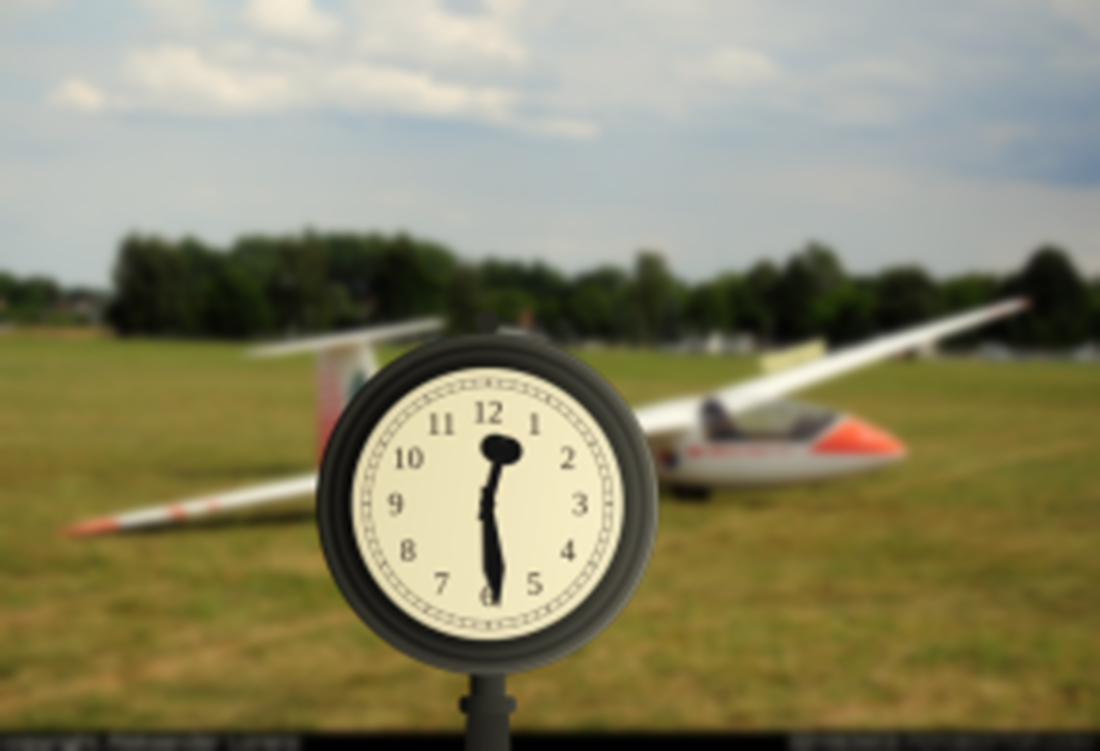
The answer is 12:29
